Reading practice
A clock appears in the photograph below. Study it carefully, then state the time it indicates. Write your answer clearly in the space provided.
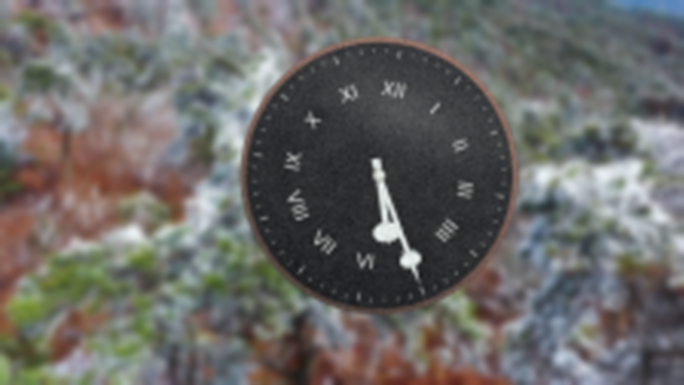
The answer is 5:25
